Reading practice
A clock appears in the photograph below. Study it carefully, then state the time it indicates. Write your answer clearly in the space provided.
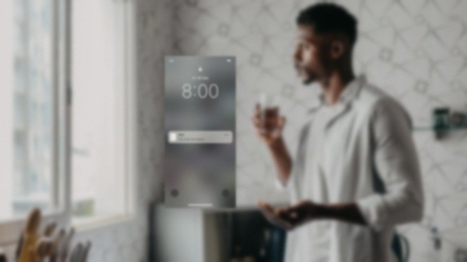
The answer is 8:00
